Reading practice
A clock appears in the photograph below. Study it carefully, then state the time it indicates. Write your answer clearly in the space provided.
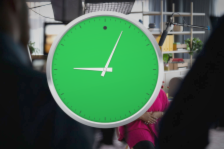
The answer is 9:04
